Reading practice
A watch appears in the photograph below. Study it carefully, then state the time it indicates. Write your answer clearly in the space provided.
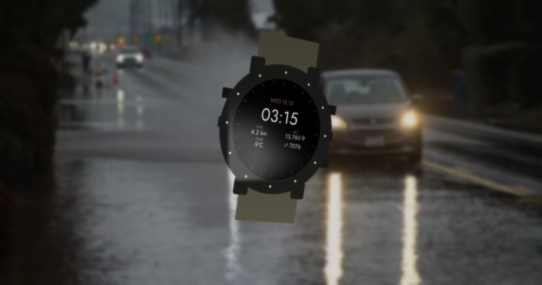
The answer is 3:15
